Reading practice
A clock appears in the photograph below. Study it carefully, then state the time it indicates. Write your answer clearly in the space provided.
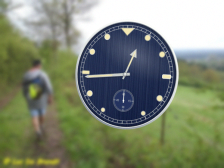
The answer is 12:44
